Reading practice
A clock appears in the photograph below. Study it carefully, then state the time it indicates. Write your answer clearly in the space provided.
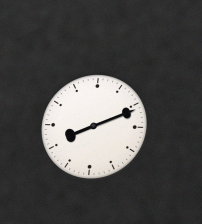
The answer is 8:11
